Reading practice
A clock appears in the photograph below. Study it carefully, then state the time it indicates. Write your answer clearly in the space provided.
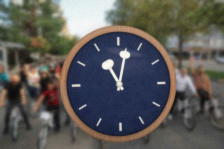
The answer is 11:02
